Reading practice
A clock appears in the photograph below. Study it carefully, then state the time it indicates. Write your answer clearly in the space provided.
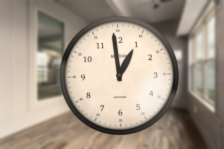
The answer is 12:59
